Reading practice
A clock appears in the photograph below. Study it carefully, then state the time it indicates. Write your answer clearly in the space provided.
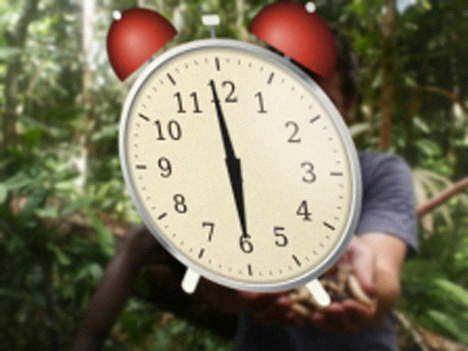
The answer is 5:59
